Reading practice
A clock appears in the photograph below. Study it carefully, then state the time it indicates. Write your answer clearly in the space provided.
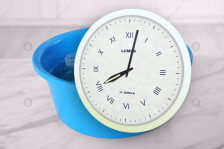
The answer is 8:02
